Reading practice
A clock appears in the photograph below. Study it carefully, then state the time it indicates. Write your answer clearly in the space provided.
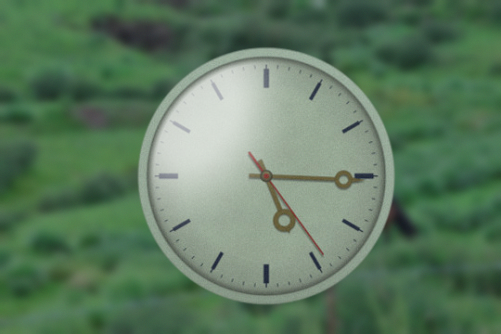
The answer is 5:15:24
